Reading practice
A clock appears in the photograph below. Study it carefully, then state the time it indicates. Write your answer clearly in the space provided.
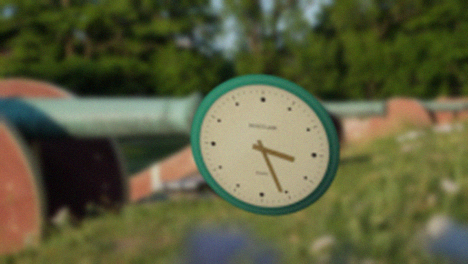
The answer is 3:26
